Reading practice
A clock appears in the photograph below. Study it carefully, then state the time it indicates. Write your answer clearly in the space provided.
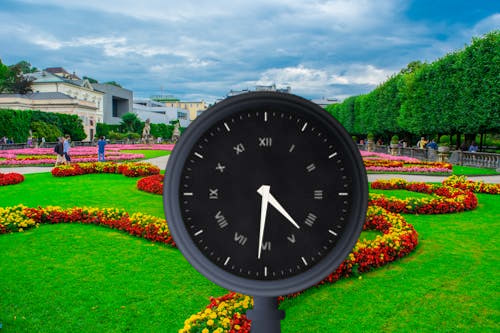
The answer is 4:31
